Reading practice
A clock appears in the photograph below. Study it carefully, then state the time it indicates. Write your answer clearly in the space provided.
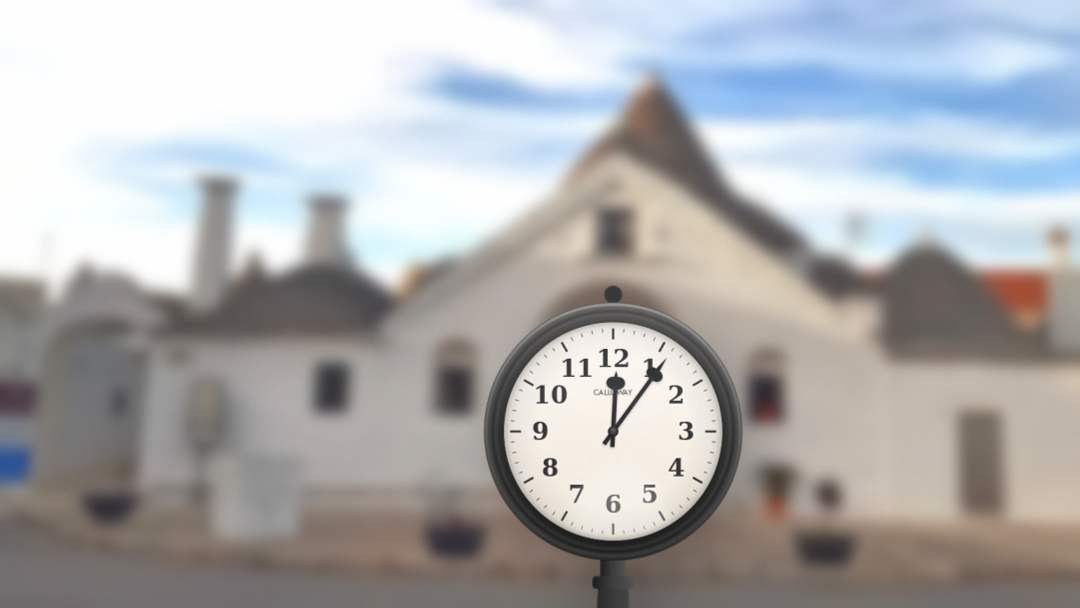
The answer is 12:06
